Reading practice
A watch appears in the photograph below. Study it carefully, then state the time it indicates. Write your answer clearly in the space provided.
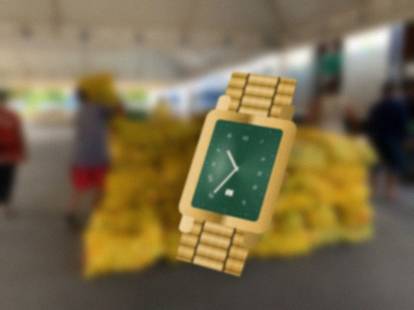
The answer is 10:35
